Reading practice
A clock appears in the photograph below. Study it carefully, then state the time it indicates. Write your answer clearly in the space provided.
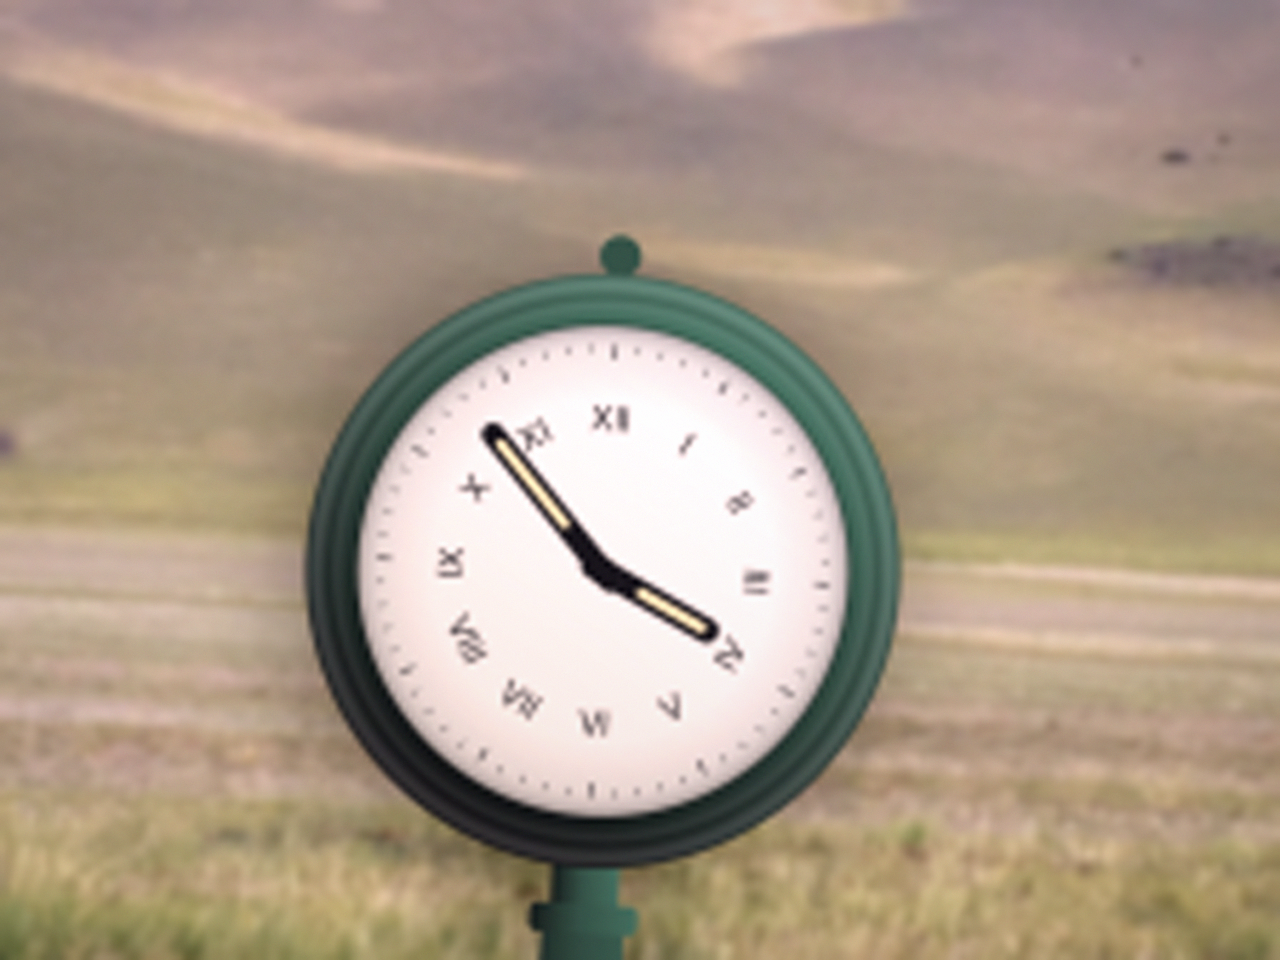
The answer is 3:53
